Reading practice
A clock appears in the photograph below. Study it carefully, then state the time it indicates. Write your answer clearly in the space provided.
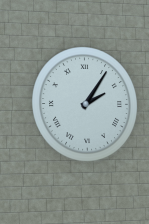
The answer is 2:06
